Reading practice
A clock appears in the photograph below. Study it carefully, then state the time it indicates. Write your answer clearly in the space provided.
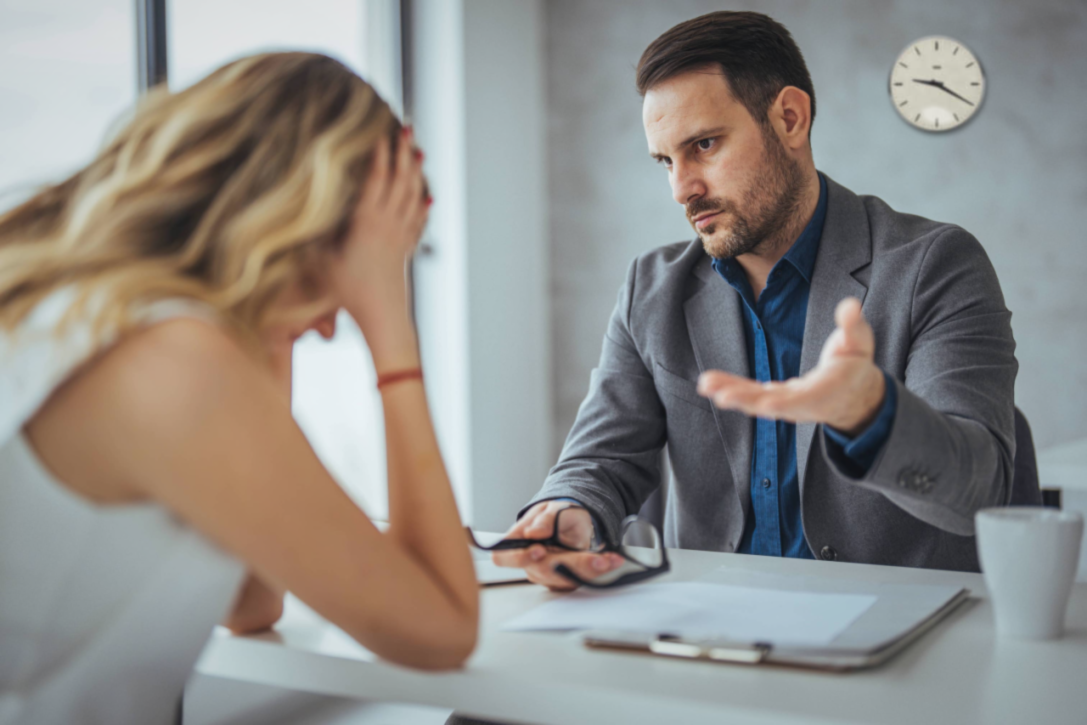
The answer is 9:20
